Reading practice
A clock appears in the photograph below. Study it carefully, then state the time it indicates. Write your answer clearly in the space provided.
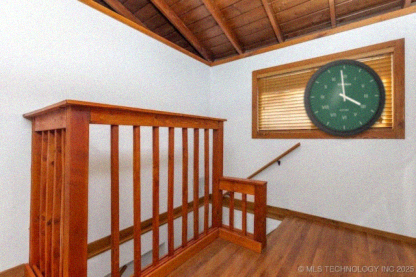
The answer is 3:59
